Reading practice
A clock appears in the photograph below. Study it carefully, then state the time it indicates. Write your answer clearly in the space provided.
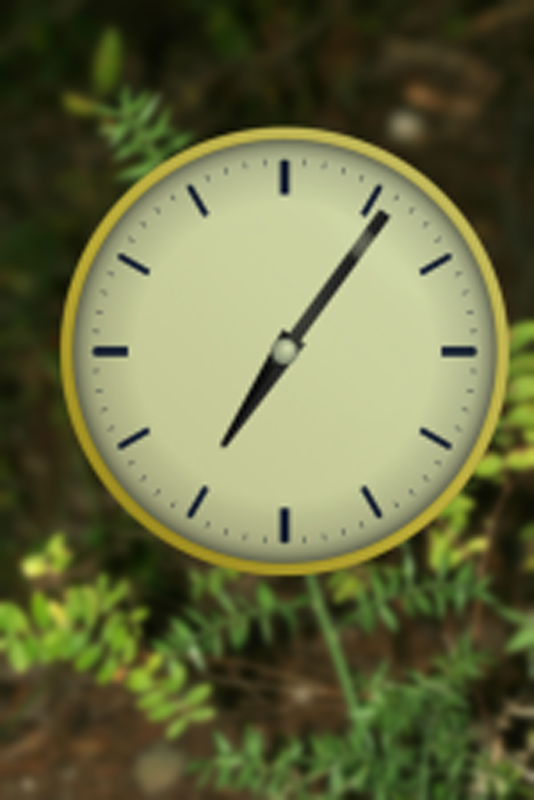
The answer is 7:06
